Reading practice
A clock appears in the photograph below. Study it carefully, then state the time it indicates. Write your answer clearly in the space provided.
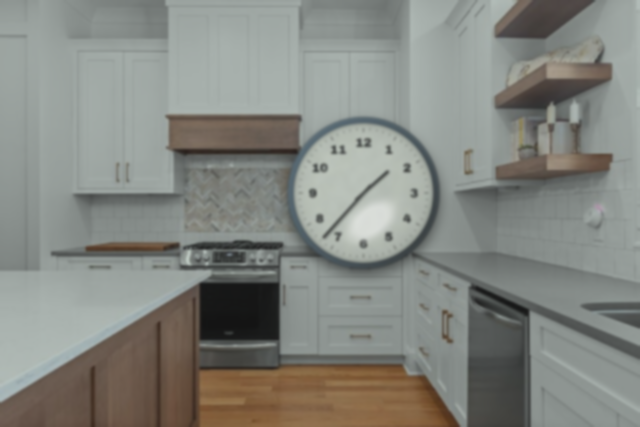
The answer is 1:37
